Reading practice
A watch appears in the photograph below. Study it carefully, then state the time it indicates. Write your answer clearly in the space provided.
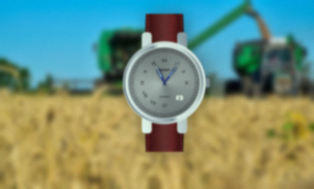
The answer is 11:06
